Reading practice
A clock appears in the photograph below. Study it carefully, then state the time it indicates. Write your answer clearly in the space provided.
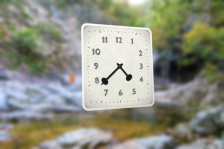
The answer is 4:38
